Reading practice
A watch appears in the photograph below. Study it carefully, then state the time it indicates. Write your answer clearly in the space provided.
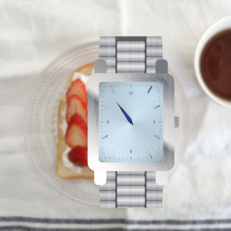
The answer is 10:54
